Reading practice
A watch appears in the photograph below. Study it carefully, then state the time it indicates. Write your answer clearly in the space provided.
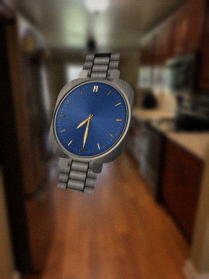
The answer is 7:30
